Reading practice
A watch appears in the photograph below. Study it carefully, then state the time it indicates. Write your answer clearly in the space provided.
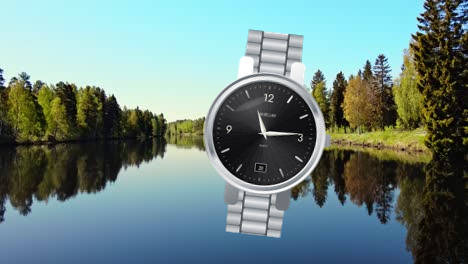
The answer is 11:14
